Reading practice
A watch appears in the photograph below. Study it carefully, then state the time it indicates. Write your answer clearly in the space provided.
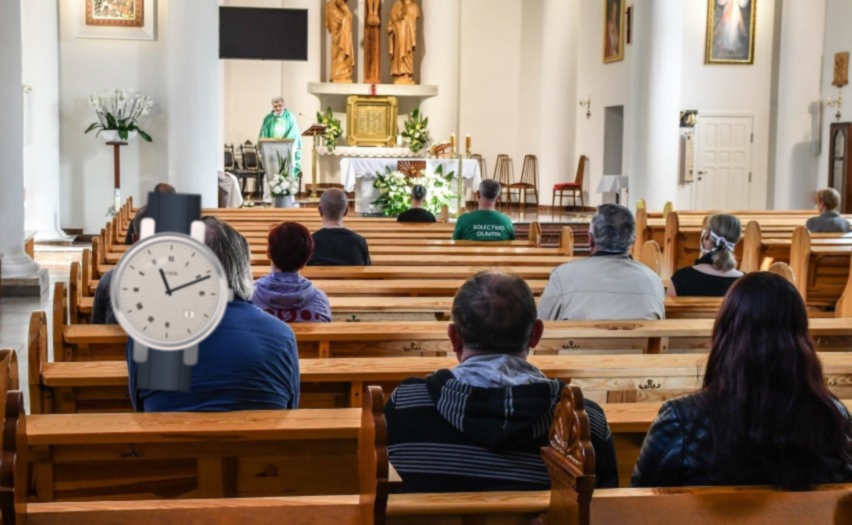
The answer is 11:11
